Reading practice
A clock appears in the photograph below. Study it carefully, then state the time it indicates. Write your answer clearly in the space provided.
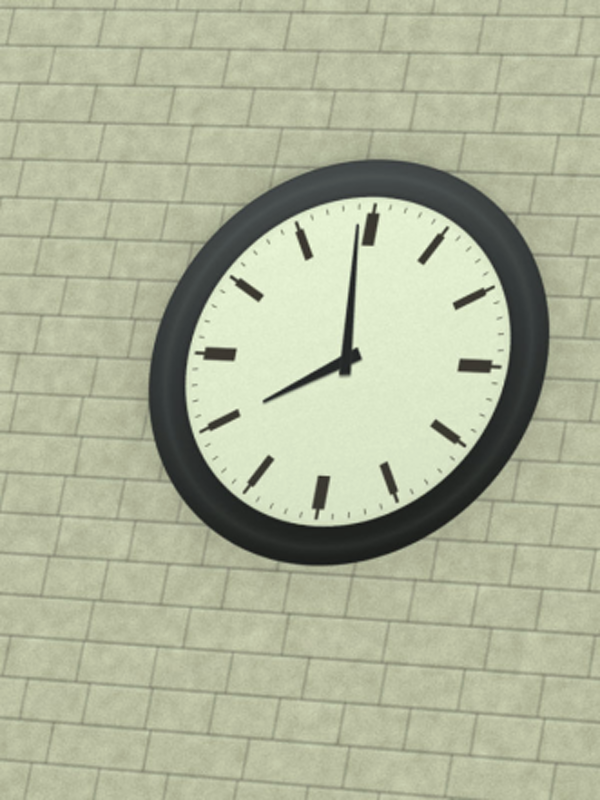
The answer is 7:59
